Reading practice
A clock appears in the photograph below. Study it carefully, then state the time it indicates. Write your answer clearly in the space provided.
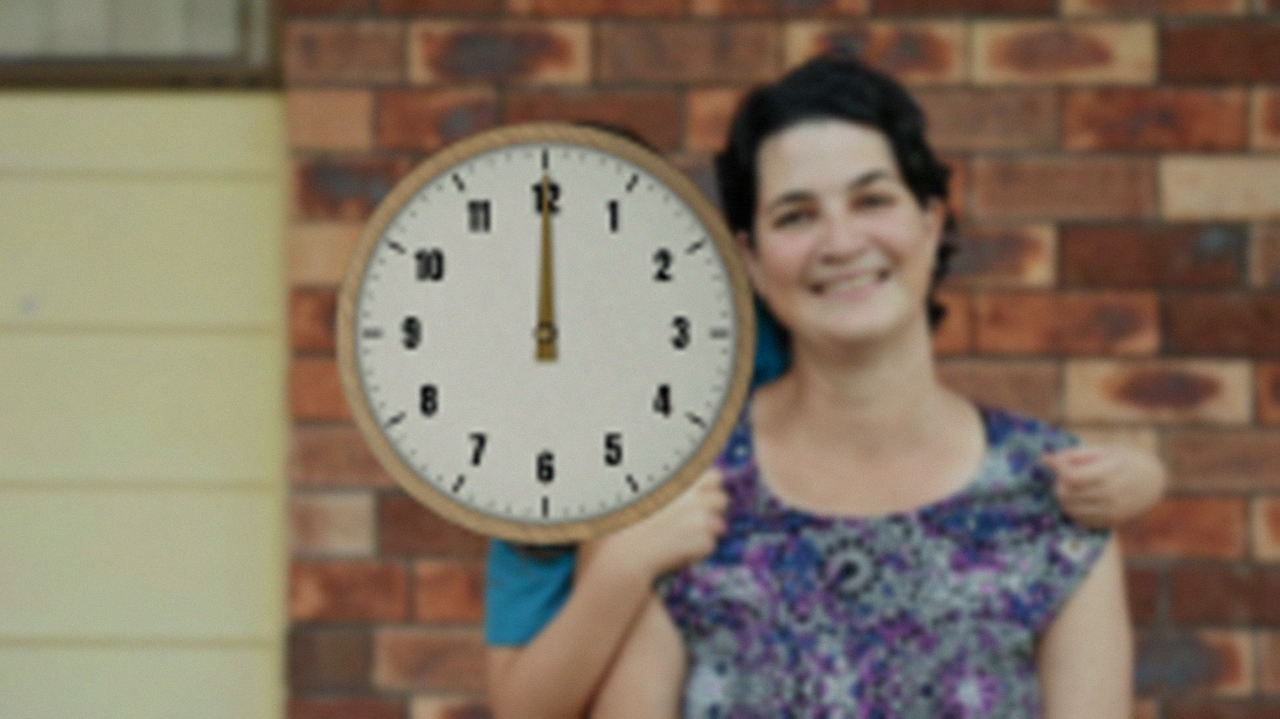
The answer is 12:00
